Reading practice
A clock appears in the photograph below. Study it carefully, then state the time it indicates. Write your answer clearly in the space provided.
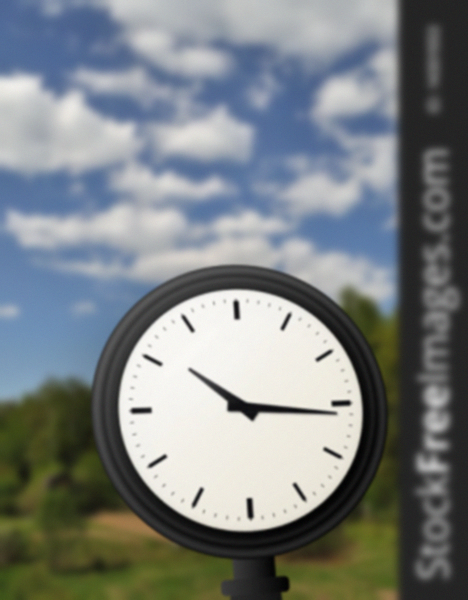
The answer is 10:16
